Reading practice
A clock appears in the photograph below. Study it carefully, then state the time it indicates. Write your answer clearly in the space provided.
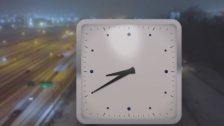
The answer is 8:40
